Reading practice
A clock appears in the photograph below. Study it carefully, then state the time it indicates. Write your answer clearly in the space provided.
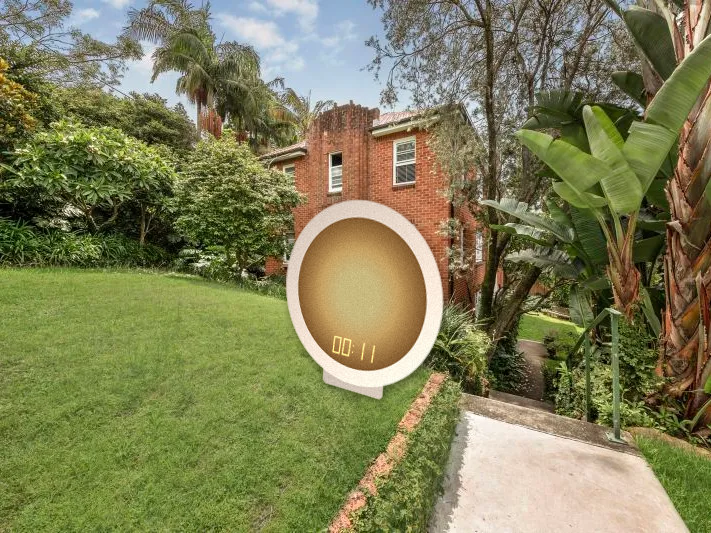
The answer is 0:11
